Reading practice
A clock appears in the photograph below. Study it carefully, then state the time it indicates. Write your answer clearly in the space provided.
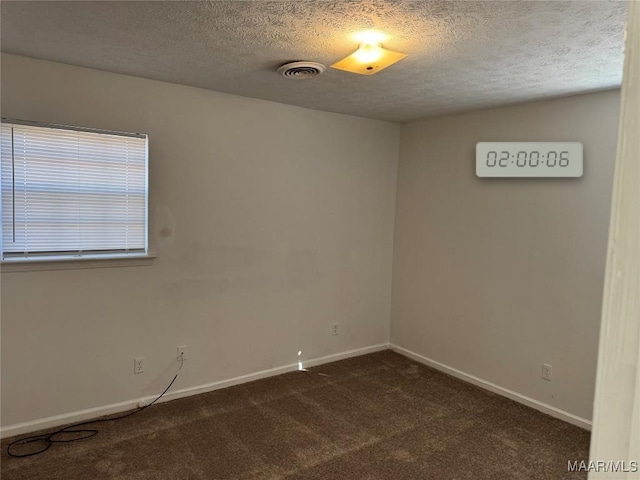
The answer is 2:00:06
